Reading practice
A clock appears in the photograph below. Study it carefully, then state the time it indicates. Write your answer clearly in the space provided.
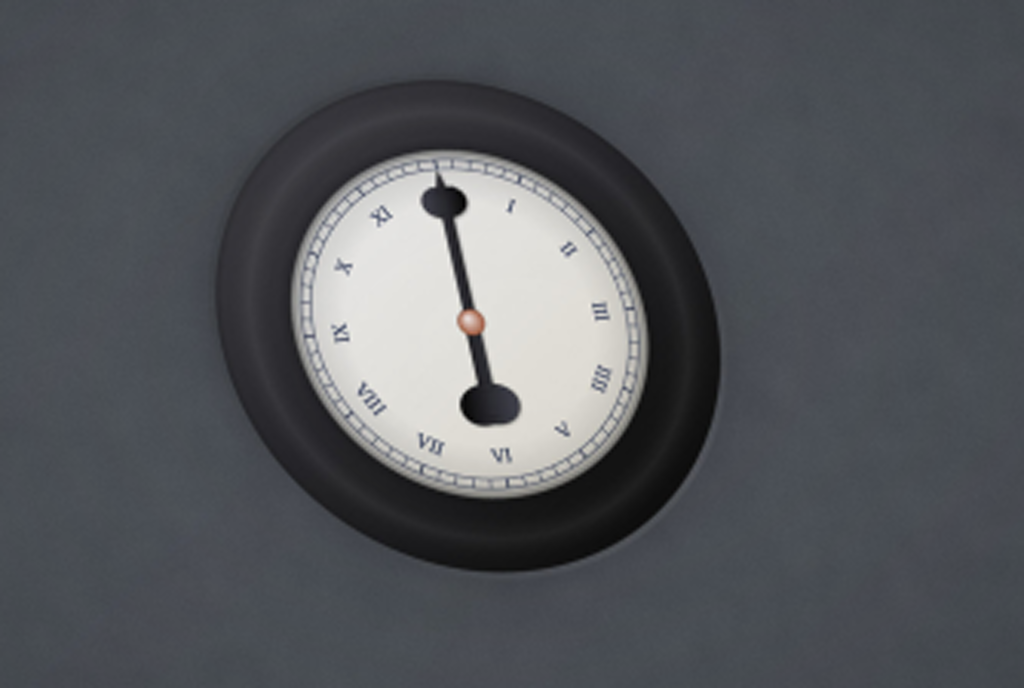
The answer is 6:00
